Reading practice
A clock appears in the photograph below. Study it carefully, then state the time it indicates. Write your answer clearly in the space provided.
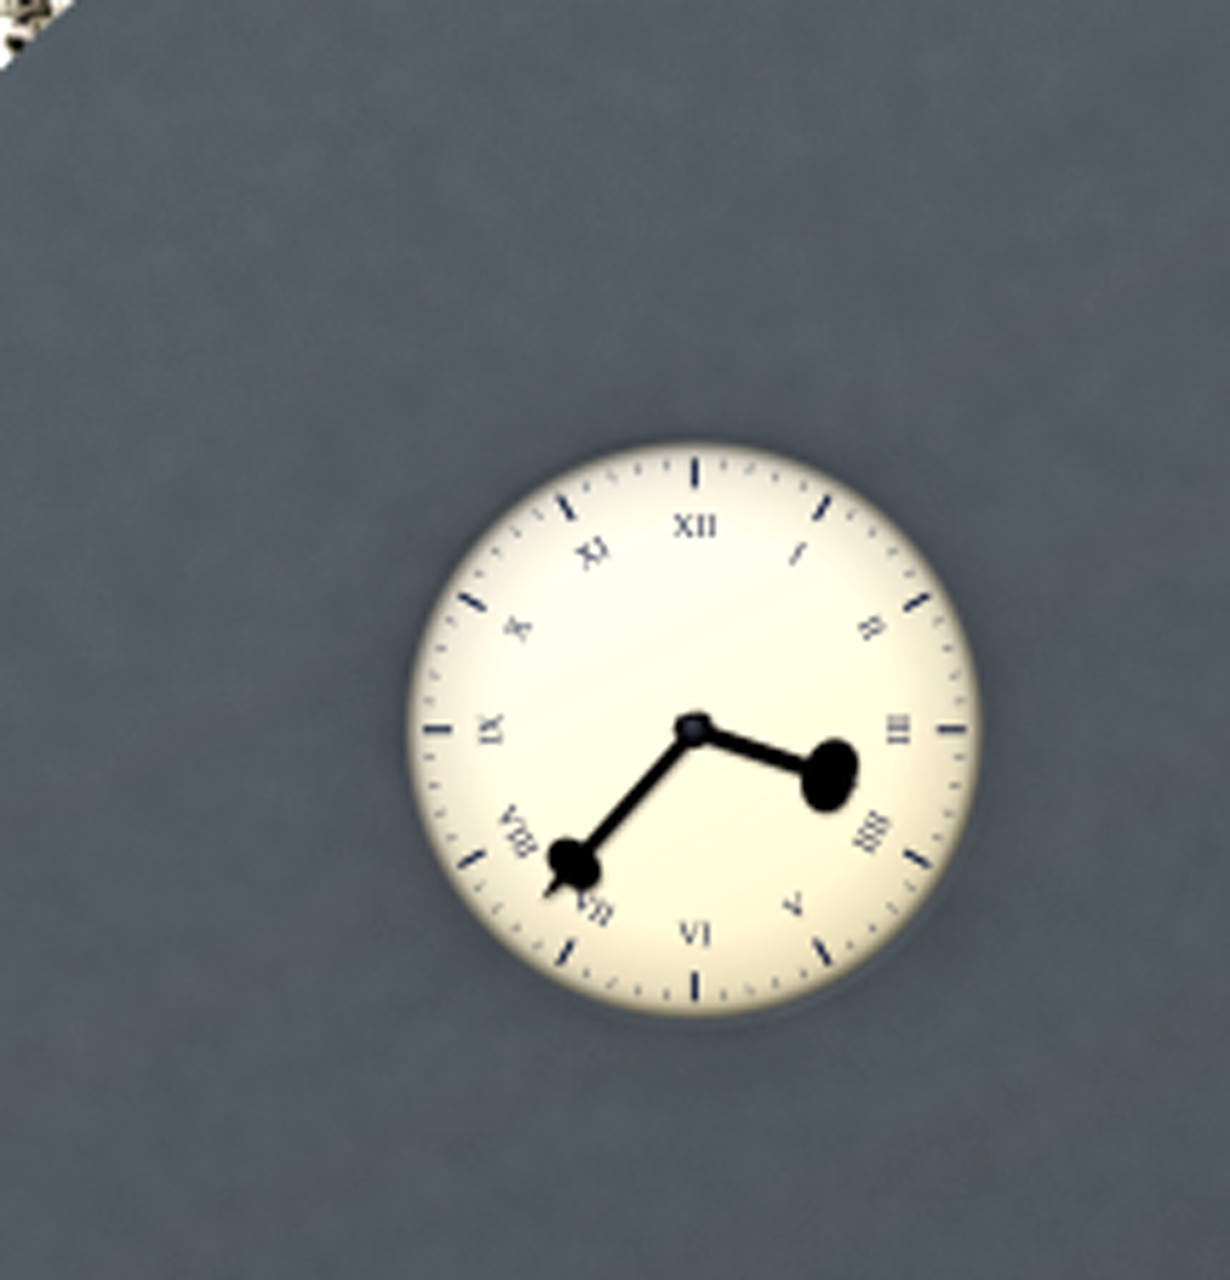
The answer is 3:37
